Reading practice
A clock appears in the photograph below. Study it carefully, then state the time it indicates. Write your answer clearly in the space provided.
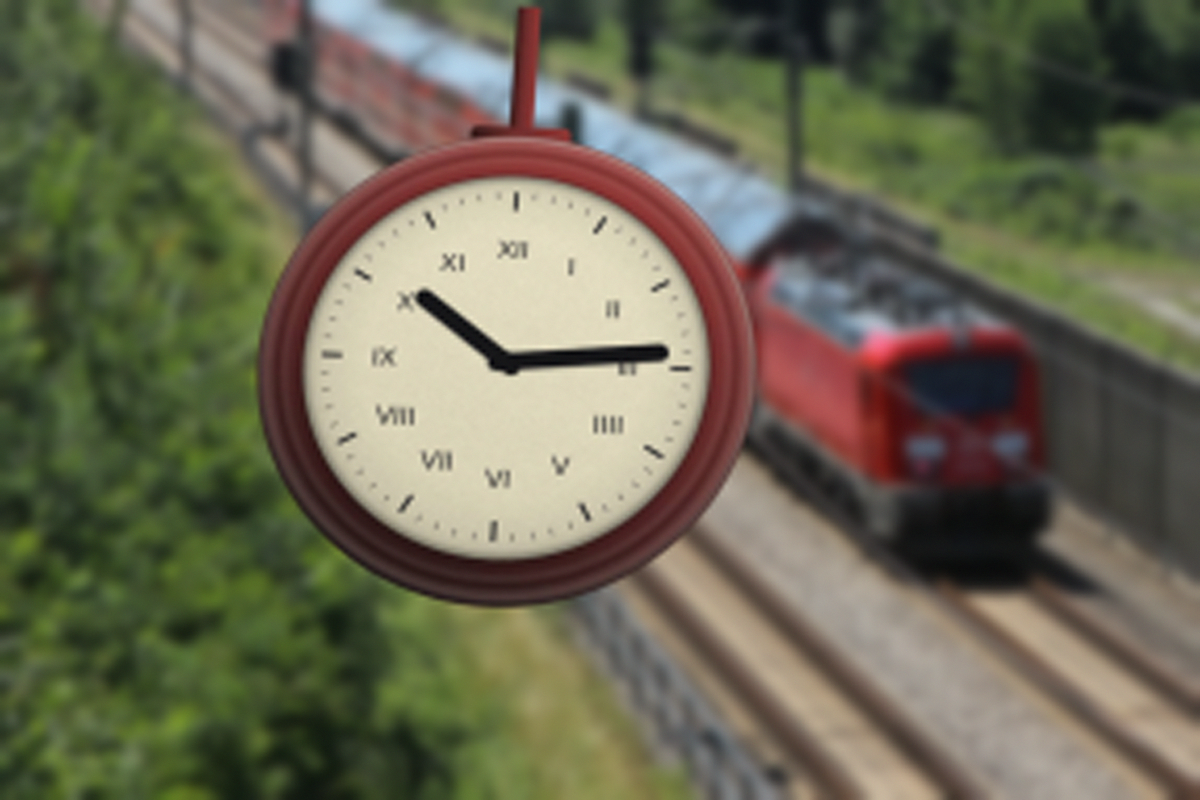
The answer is 10:14
